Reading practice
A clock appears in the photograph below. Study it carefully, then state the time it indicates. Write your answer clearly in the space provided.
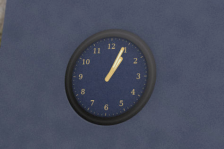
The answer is 1:04
